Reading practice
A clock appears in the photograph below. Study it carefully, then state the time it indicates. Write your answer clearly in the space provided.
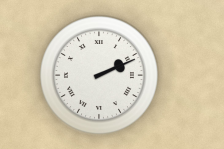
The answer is 2:11
